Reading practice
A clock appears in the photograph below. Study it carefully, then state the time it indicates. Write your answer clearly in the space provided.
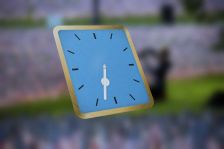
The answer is 6:33
